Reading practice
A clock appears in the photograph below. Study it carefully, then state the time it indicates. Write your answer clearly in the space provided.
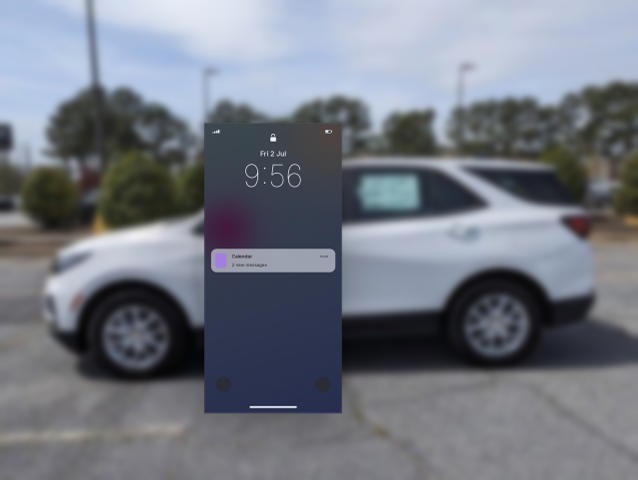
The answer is 9:56
